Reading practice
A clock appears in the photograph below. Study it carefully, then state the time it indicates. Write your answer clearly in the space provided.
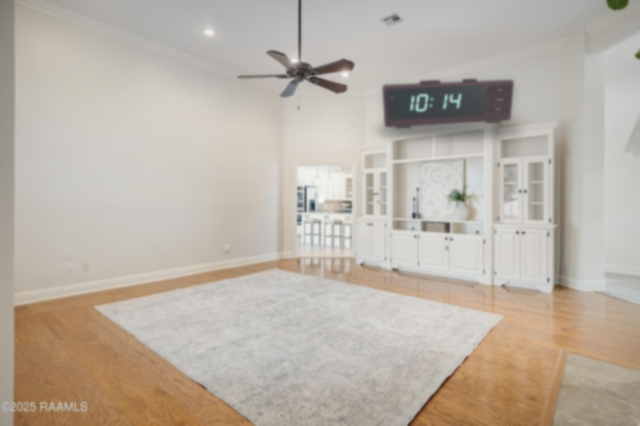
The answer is 10:14
